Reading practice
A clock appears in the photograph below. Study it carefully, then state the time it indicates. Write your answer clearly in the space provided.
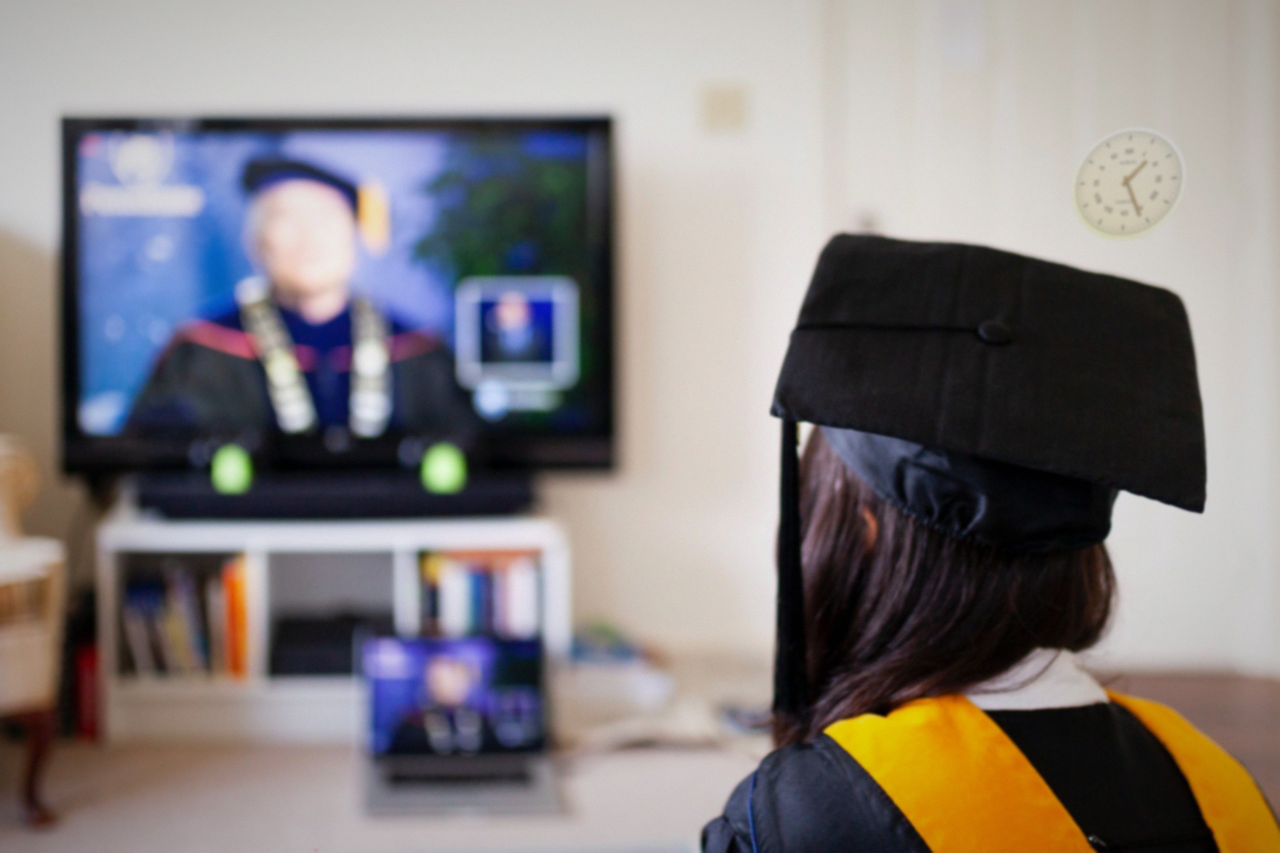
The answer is 1:26
